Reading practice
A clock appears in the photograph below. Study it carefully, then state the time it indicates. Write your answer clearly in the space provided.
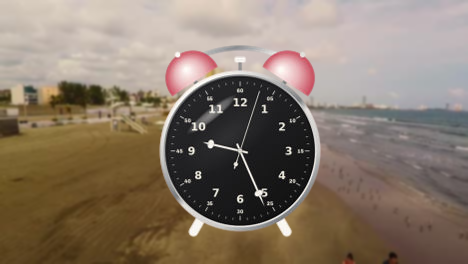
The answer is 9:26:03
